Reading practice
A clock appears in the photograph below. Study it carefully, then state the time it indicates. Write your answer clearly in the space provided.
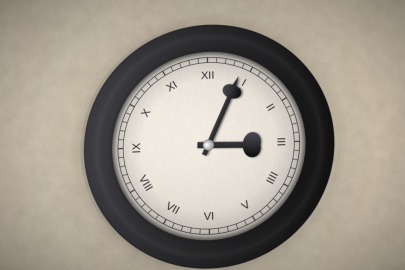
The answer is 3:04
